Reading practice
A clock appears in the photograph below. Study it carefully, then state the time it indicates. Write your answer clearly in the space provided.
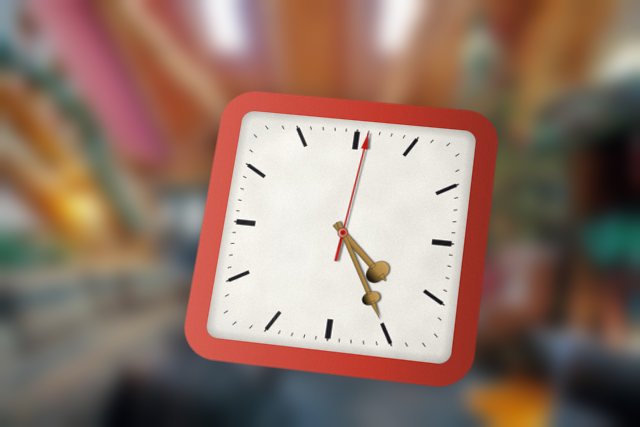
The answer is 4:25:01
